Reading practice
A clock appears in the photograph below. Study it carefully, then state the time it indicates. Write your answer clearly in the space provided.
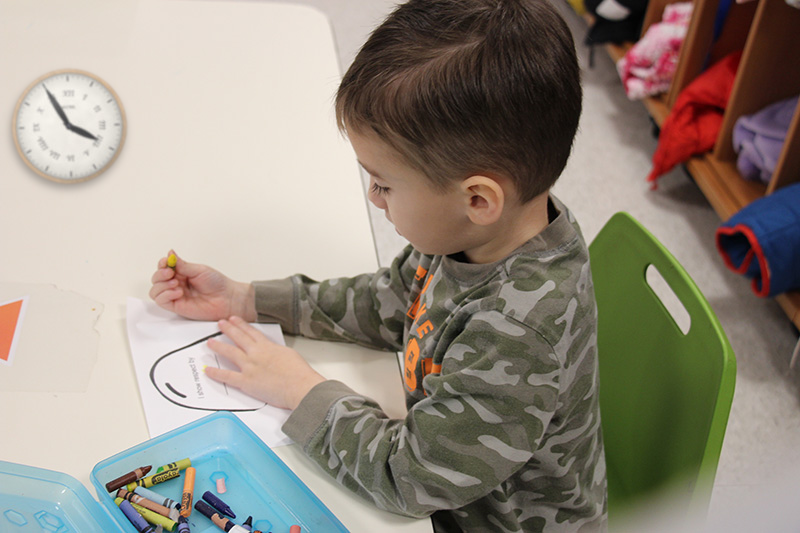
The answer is 3:55
